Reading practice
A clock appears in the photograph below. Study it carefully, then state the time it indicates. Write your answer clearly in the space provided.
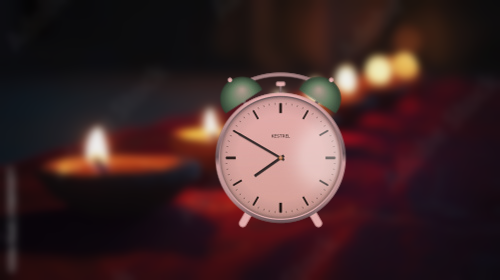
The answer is 7:50
